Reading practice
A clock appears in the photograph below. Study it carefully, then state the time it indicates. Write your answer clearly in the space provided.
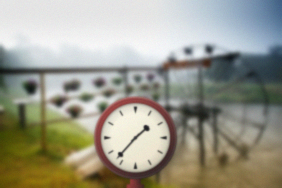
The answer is 1:37
